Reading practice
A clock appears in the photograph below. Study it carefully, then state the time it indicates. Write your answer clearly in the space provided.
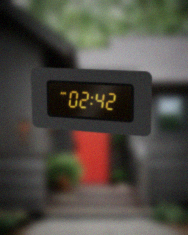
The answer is 2:42
